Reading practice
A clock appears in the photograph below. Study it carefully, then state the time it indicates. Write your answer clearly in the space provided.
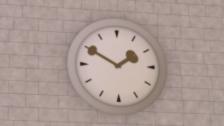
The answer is 1:50
